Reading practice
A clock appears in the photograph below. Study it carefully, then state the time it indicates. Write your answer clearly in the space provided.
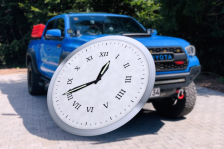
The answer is 12:41
